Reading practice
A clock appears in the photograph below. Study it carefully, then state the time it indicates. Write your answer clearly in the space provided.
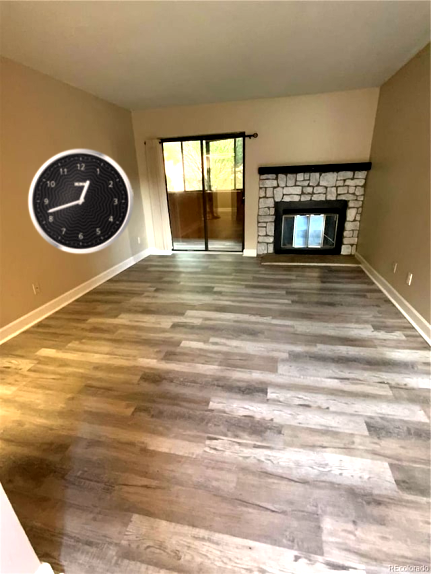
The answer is 12:42
